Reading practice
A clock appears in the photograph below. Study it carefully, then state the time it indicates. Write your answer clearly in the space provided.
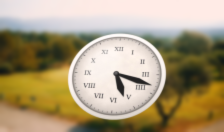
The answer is 5:18
